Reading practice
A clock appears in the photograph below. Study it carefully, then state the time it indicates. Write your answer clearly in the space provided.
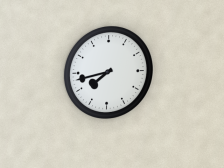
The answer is 7:43
